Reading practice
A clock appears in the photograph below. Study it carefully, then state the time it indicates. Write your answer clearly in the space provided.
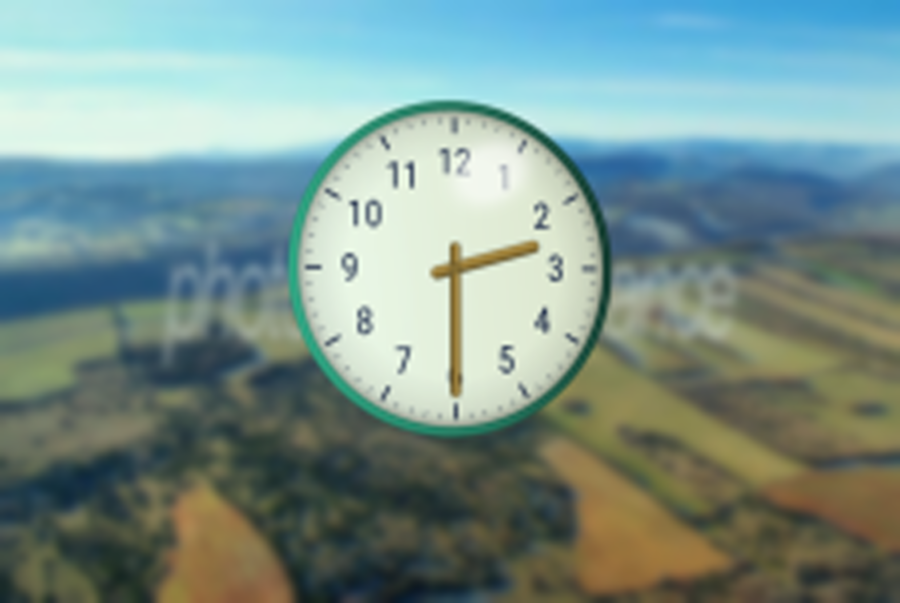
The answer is 2:30
